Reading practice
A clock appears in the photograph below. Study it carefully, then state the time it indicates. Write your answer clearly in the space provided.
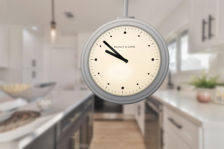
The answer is 9:52
